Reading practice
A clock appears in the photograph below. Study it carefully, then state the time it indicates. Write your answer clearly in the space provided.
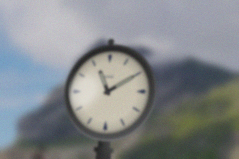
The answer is 11:10
